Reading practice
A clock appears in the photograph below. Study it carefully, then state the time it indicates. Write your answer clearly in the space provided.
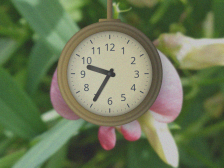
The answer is 9:35
